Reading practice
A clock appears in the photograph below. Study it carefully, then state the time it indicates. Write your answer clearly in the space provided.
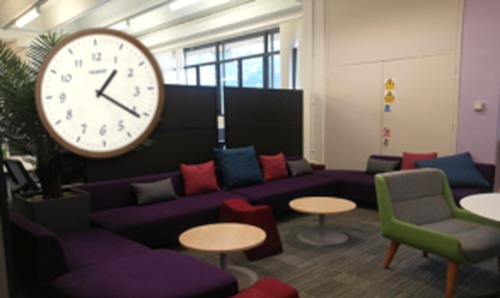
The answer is 1:21
